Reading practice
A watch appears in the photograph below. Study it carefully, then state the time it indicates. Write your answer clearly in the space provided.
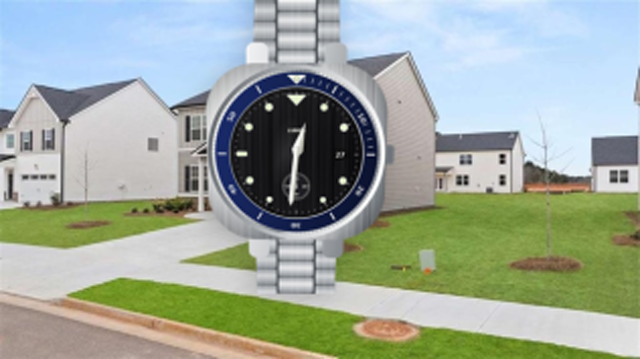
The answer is 12:31
